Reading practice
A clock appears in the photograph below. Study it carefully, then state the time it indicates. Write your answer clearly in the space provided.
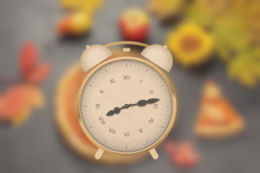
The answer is 8:13
